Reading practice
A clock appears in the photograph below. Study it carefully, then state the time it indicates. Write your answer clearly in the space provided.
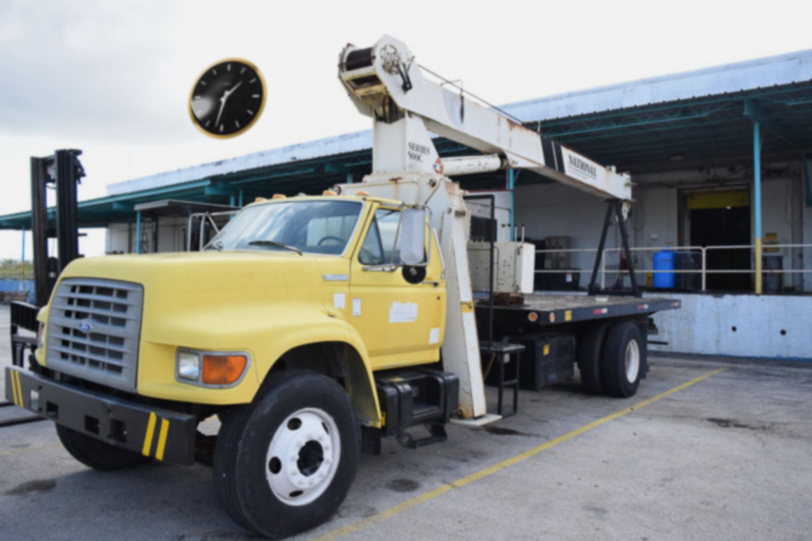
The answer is 1:32
